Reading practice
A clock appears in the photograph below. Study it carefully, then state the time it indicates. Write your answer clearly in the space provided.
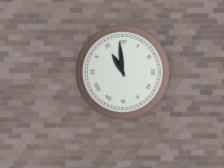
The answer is 10:59
